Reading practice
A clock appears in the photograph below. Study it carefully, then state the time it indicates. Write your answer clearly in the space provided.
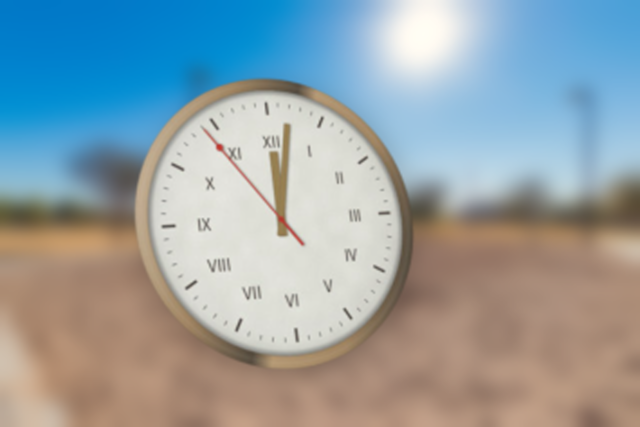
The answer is 12:01:54
